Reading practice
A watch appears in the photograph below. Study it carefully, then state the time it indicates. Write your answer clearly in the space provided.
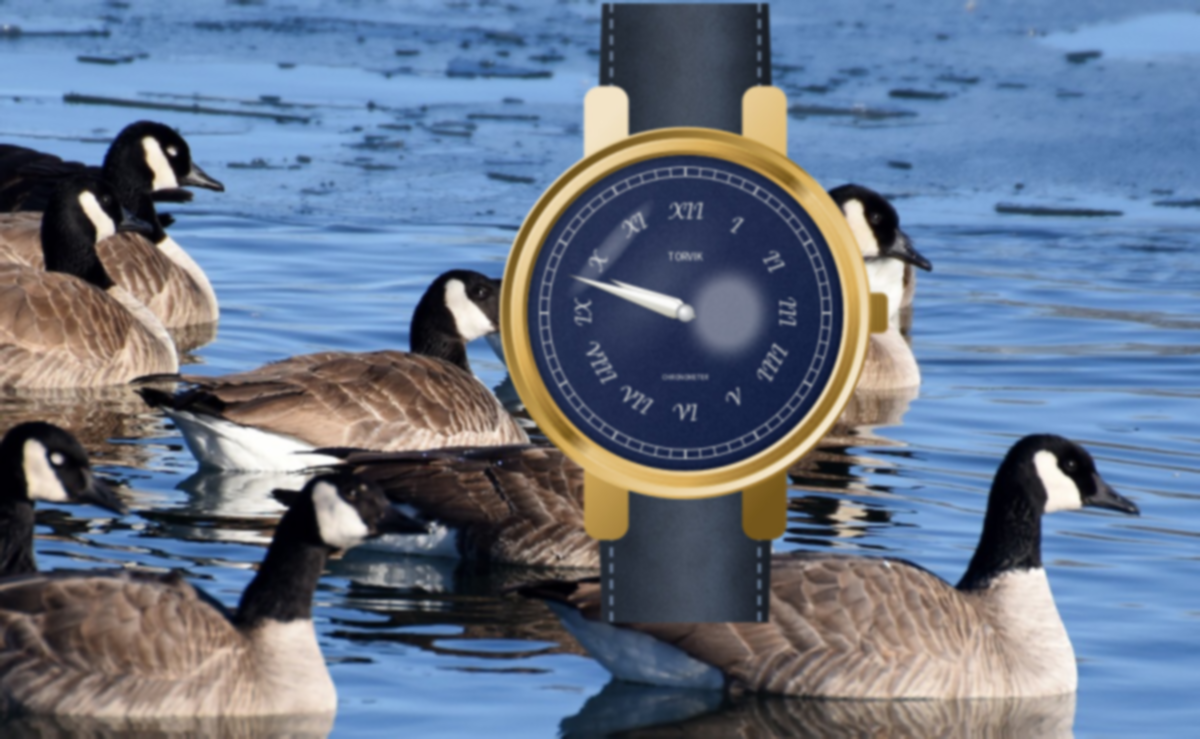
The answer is 9:48
